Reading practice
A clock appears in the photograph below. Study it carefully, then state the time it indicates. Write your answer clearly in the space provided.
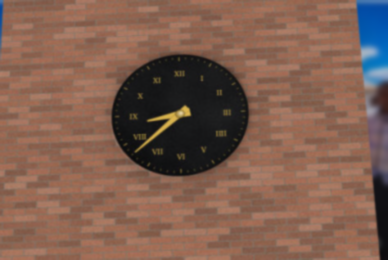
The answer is 8:38
